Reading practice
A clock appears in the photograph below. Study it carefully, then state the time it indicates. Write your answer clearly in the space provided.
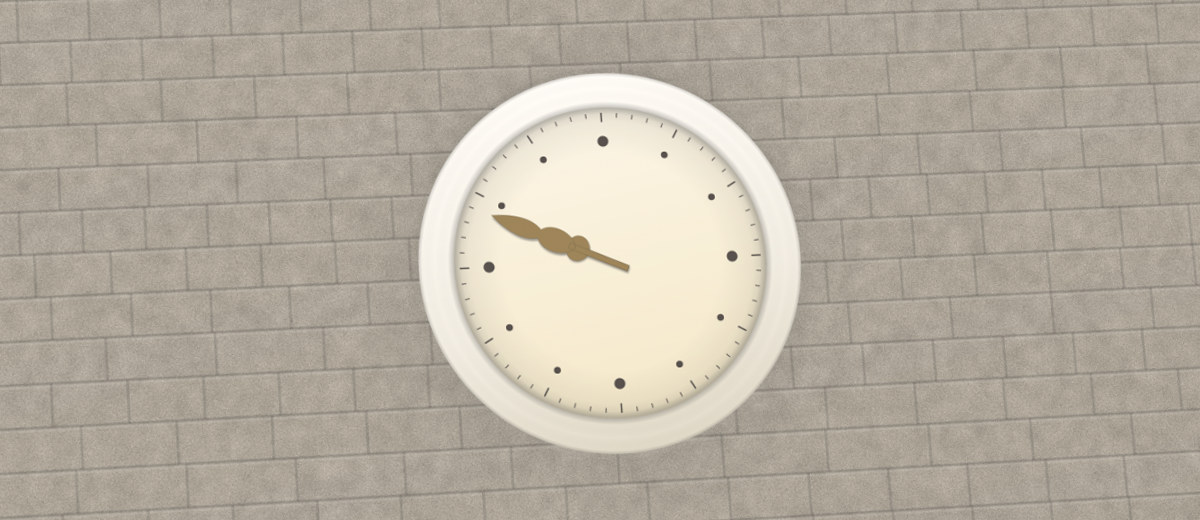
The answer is 9:49
